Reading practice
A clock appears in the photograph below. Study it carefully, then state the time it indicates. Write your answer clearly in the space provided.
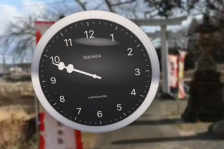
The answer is 9:49
